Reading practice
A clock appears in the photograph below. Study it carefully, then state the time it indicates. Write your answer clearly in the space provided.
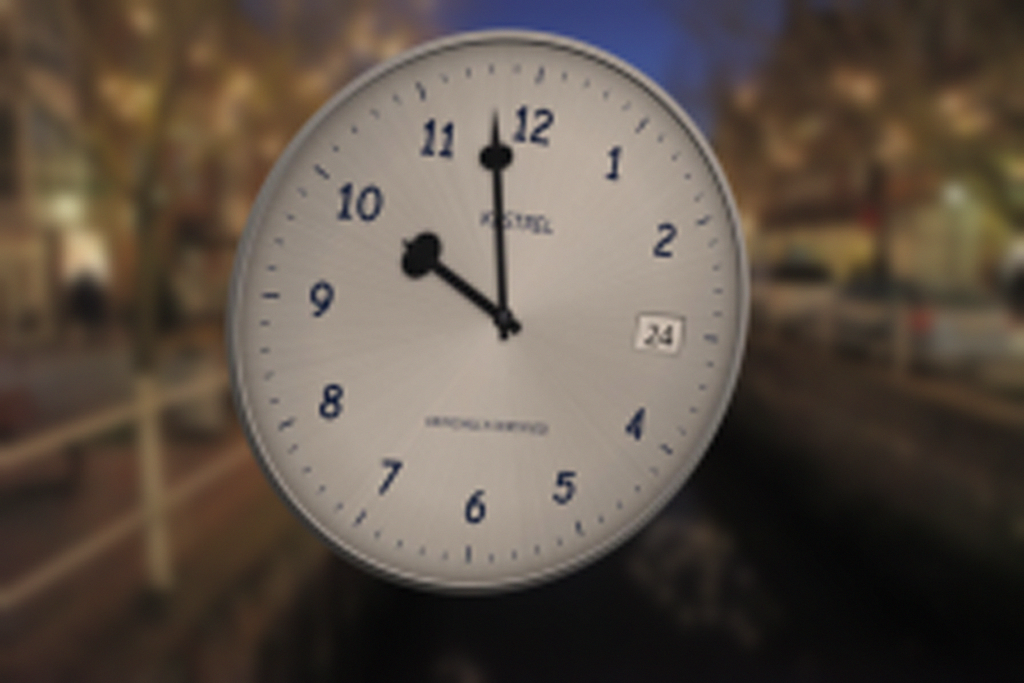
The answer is 9:58
